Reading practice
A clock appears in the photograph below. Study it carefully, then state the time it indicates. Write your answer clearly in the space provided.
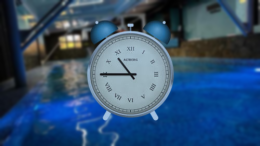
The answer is 10:45
